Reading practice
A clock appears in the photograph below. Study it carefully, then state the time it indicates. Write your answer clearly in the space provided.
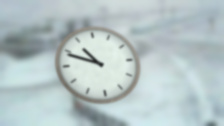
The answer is 10:49
